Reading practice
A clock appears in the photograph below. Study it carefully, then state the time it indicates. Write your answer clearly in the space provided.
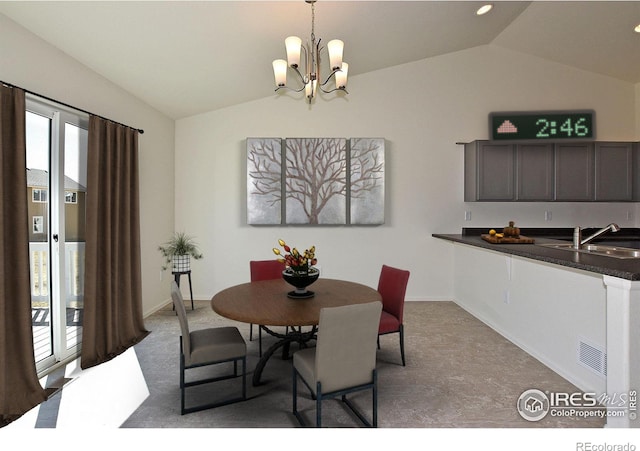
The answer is 2:46
